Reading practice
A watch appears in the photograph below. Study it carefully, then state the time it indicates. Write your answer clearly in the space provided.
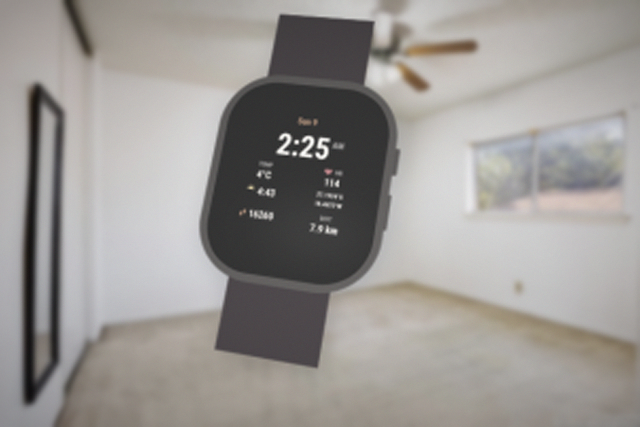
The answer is 2:25
